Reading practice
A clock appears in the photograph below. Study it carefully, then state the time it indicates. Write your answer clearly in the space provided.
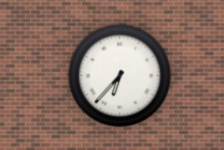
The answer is 6:37
